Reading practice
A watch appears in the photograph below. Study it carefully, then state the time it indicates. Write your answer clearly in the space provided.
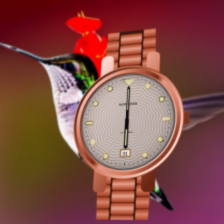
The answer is 6:00
